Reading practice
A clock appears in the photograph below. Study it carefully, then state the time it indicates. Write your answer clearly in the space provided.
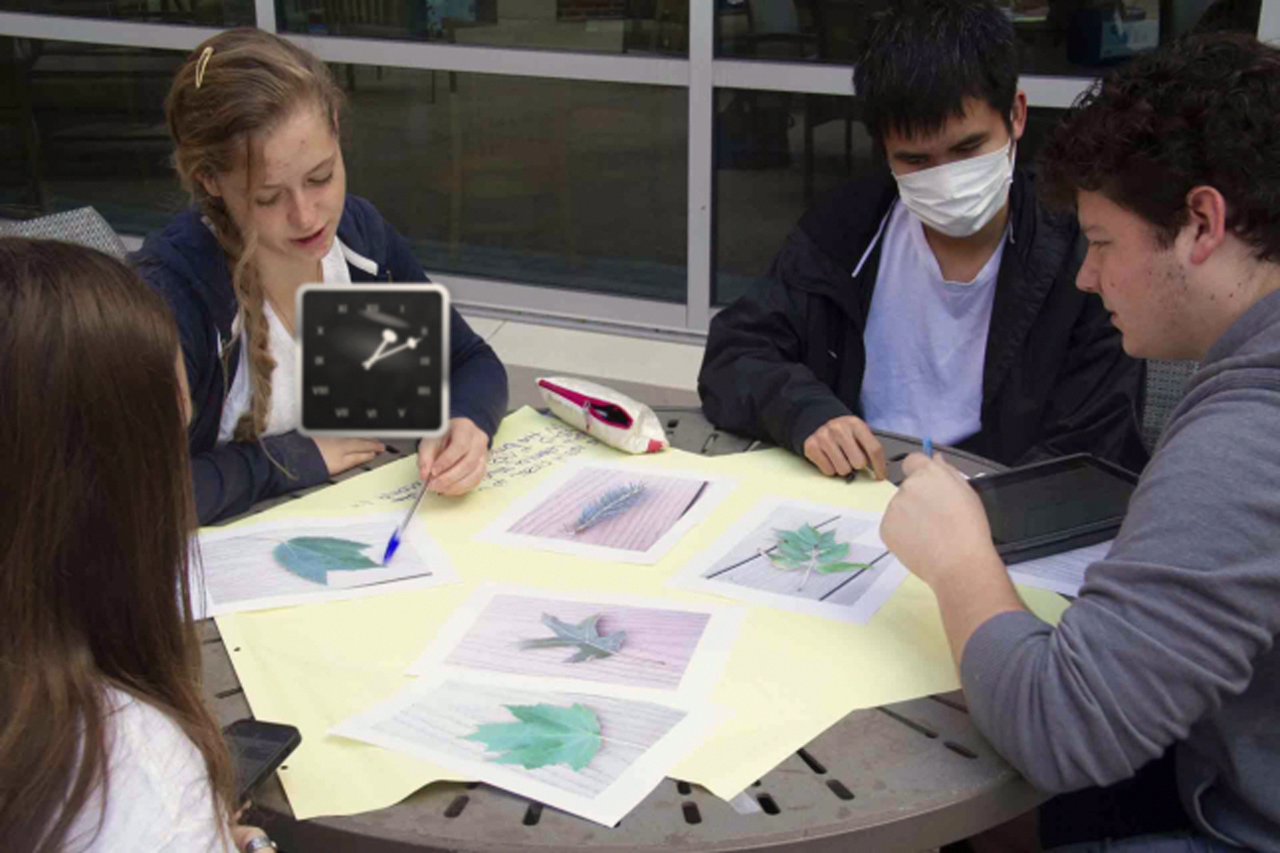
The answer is 1:11
